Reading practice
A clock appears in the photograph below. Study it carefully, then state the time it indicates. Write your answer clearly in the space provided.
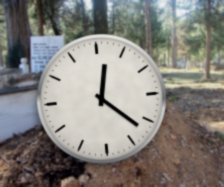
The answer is 12:22
